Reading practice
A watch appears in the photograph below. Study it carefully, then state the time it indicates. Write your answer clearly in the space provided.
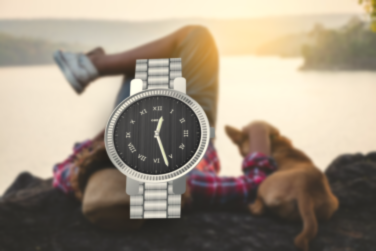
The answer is 12:27
